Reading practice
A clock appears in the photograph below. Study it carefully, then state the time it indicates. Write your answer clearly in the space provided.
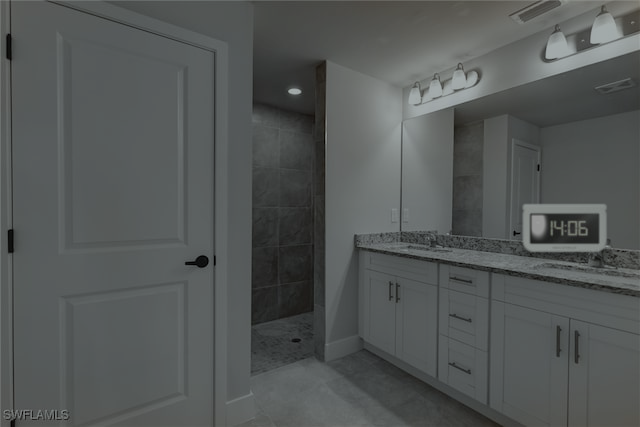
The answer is 14:06
